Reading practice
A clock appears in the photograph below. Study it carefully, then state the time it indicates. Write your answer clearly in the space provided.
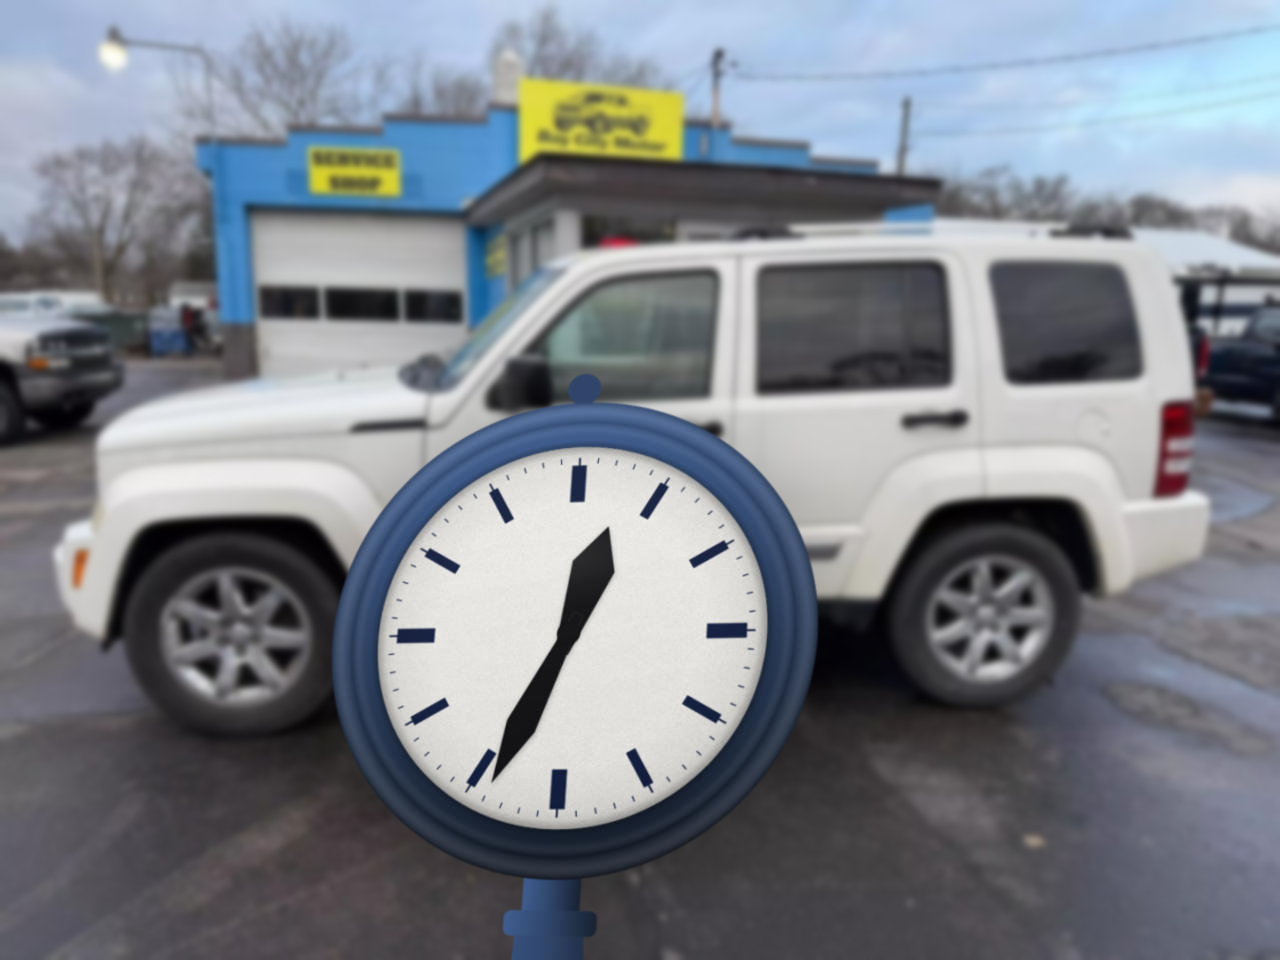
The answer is 12:34
